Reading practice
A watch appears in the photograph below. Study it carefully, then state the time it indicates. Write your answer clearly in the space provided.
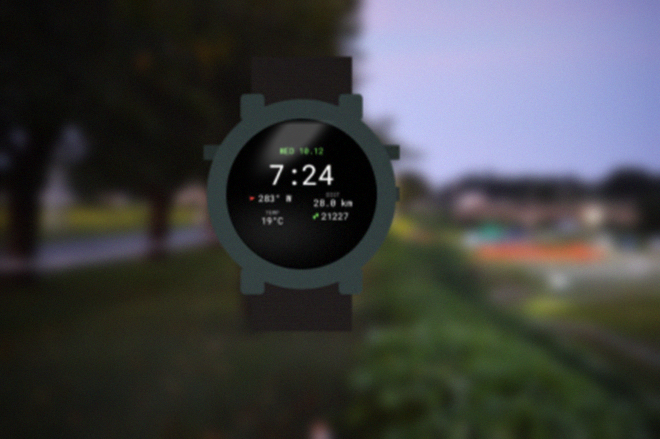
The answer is 7:24
